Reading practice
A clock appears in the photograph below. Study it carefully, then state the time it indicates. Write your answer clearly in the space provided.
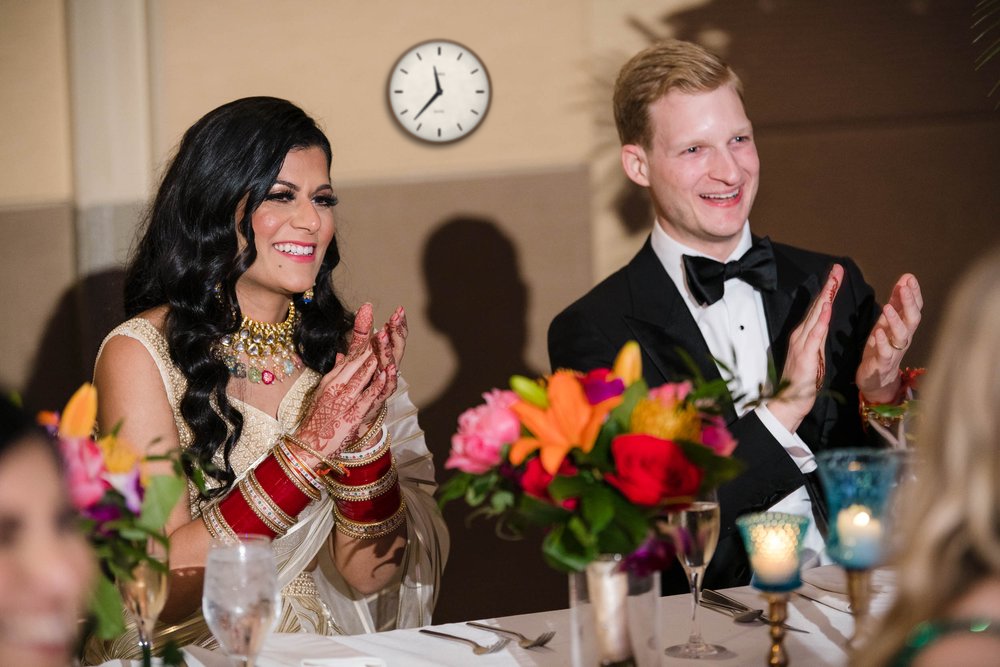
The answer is 11:37
